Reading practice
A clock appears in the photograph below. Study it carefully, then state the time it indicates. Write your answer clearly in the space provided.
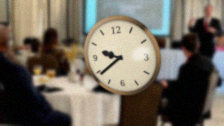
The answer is 9:39
